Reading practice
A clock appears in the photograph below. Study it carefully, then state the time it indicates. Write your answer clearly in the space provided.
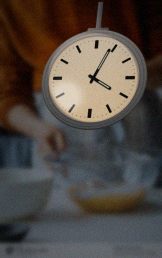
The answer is 4:04
